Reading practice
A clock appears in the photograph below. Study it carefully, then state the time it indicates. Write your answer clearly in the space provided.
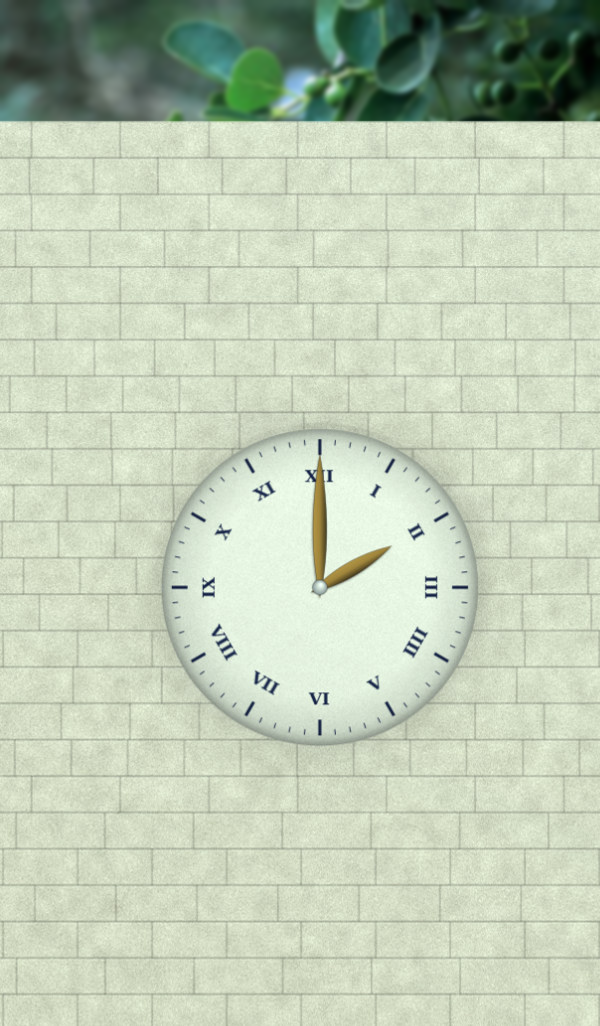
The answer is 2:00
